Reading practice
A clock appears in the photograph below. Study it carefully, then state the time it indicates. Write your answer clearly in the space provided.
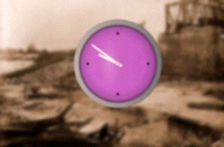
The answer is 9:51
